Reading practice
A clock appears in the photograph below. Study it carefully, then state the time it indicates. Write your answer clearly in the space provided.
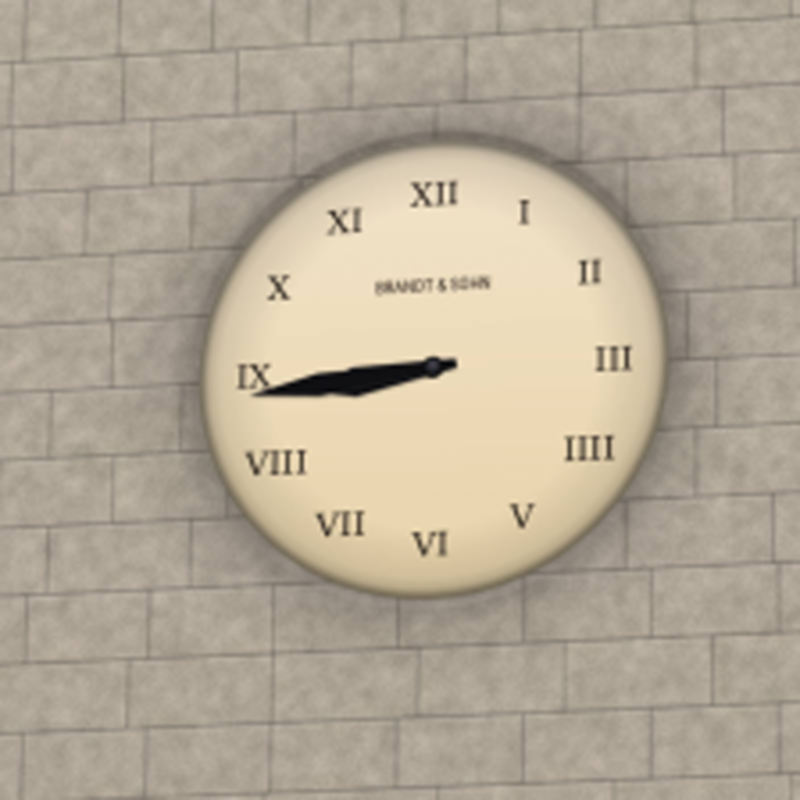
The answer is 8:44
